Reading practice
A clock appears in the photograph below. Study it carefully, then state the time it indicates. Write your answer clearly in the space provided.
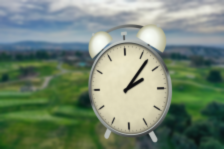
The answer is 2:07
